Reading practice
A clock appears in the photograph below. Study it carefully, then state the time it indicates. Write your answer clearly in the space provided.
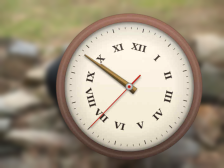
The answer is 9:48:35
